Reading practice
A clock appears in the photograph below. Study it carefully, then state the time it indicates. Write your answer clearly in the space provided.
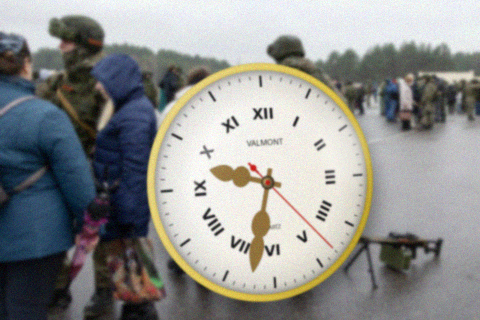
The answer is 9:32:23
